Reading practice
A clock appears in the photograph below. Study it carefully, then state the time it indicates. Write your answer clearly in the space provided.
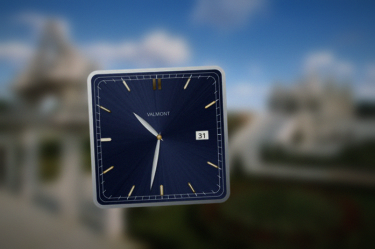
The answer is 10:32
